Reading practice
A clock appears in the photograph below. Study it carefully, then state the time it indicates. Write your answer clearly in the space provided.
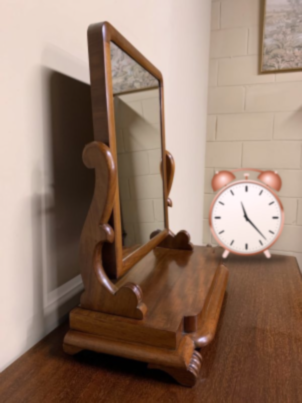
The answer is 11:23
